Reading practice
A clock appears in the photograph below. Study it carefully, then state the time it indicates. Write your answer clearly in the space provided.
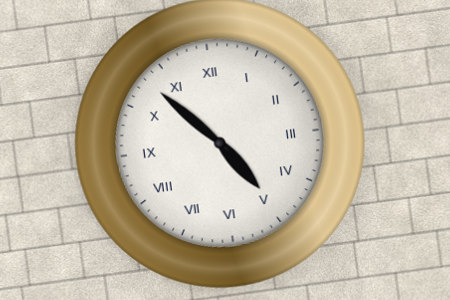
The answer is 4:53
